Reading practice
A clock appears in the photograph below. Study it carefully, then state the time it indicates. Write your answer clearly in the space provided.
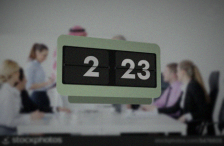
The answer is 2:23
